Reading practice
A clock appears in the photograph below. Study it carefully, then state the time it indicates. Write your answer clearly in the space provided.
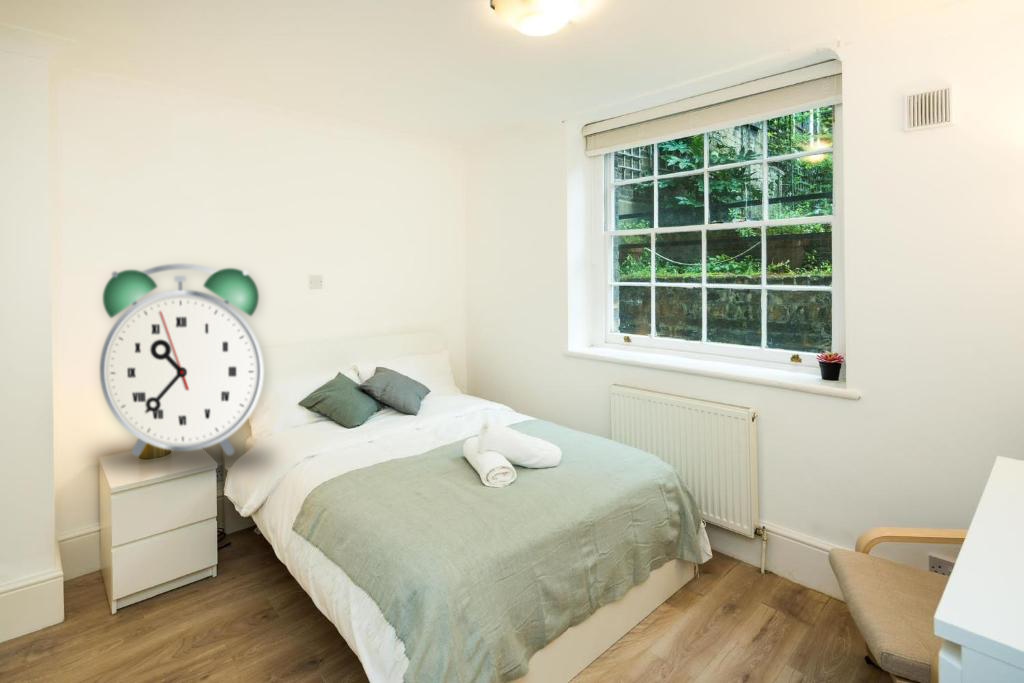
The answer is 10:36:57
